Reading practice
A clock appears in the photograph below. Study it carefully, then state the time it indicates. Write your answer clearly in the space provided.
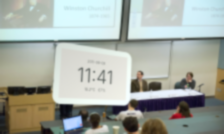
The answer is 11:41
